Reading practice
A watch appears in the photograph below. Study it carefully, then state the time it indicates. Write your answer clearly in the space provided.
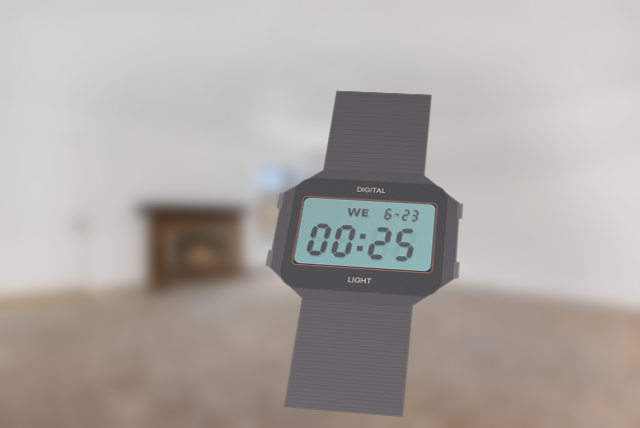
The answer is 0:25
